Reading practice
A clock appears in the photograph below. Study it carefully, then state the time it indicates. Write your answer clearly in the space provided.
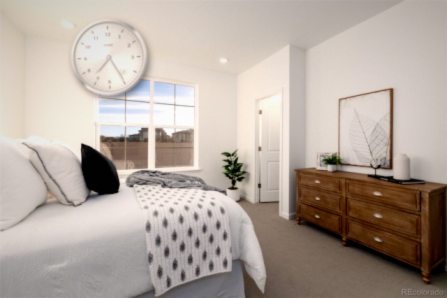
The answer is 7:25
